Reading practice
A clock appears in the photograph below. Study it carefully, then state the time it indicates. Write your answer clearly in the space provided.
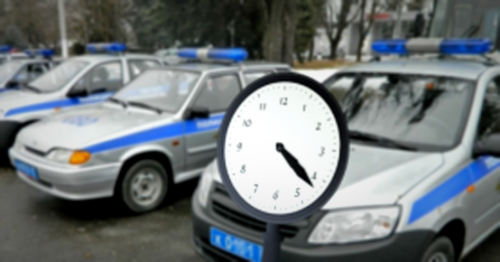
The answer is 4:22
